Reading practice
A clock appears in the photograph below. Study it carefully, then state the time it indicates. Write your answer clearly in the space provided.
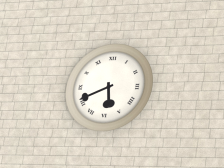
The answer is 5:41
